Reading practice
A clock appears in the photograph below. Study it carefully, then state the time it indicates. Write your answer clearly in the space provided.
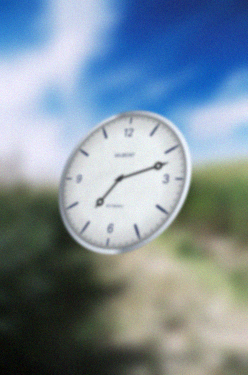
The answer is 7:12
